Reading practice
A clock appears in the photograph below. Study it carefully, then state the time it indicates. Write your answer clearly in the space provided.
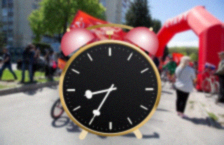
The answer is 8:35
